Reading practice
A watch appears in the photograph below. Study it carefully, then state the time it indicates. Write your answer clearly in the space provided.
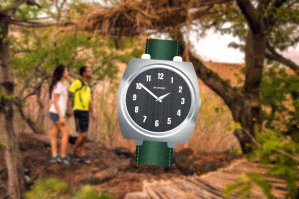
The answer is 1:51
